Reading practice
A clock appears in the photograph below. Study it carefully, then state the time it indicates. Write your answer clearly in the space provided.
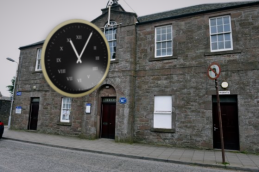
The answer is 11:05
